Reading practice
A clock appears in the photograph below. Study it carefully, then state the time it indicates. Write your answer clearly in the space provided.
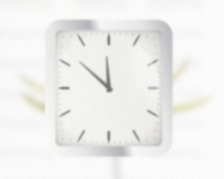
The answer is 11:52
